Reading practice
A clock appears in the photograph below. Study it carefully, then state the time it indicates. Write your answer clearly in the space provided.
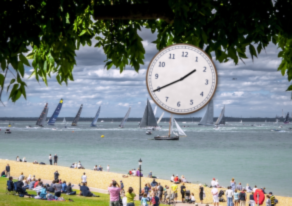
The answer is 1:40
